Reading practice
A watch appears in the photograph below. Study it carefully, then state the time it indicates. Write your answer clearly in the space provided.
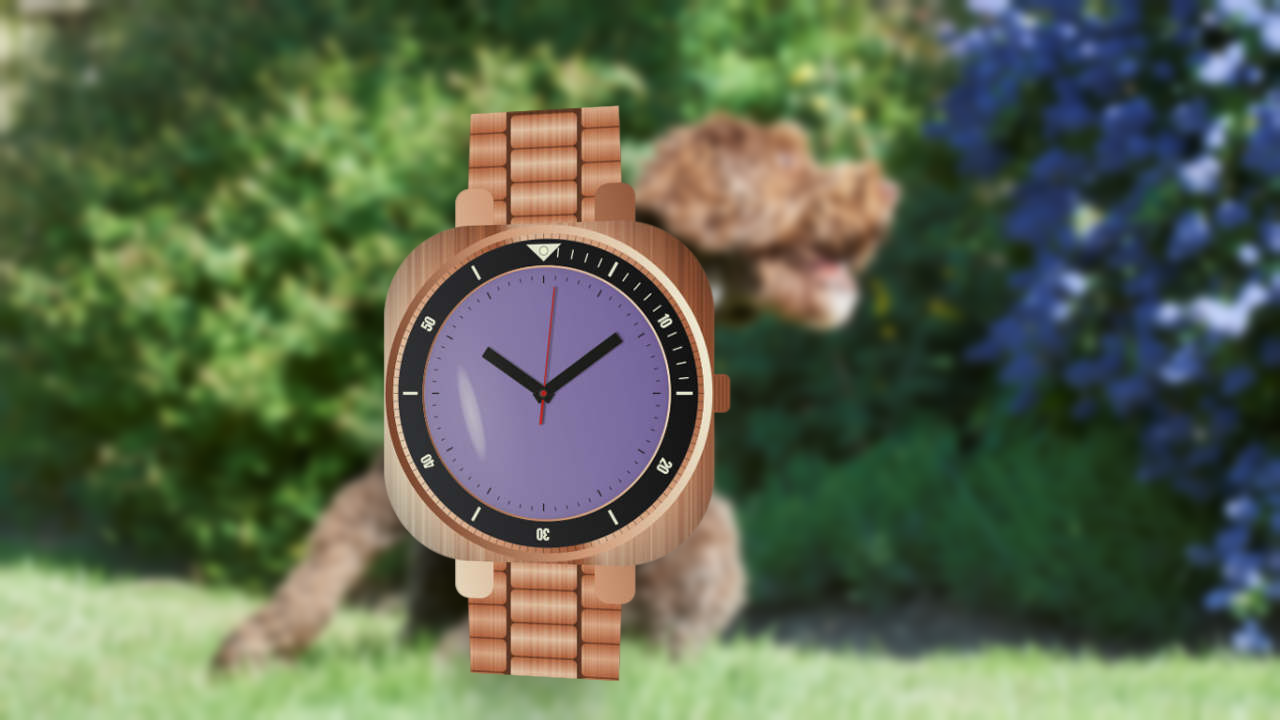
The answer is 10:09:01
